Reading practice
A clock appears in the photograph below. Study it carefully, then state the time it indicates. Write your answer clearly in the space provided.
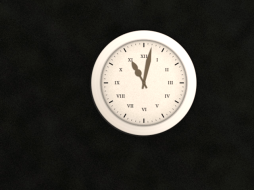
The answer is 11:02
